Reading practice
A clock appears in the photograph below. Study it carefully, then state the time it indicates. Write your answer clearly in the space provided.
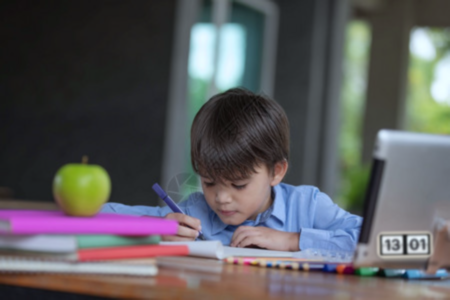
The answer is 13:01
